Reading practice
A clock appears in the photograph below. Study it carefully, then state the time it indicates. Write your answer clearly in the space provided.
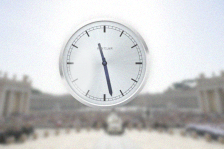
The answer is 11:28
